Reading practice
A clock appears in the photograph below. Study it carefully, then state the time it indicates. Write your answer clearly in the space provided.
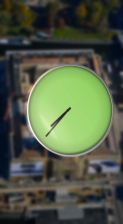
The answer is 7:37
